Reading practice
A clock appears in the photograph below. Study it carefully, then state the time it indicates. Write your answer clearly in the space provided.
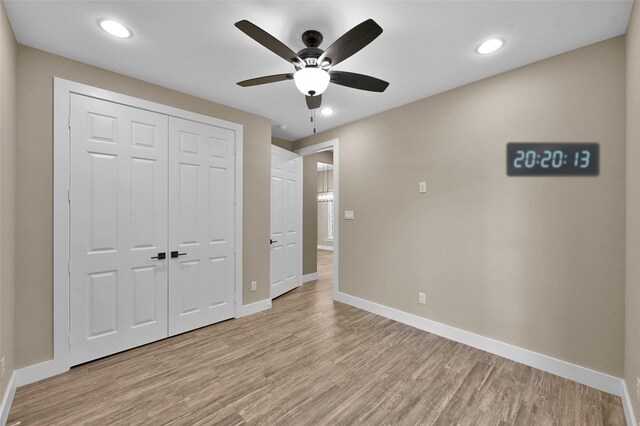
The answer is 20:20:13
